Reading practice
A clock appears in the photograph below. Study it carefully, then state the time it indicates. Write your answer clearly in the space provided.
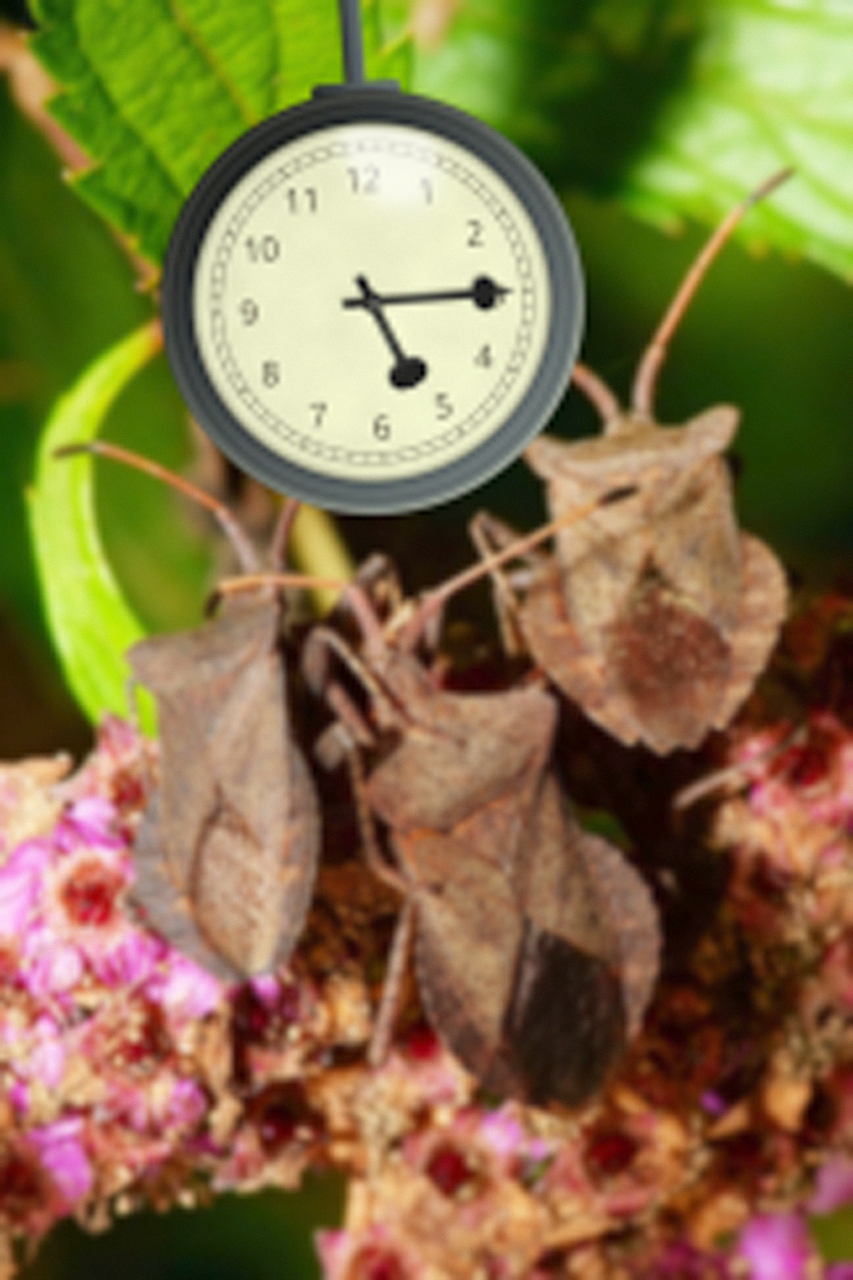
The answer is 5:15
